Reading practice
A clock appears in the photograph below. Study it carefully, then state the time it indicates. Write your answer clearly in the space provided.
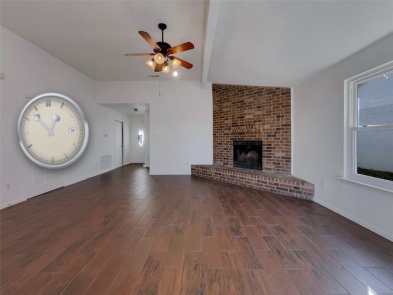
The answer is 12:53
